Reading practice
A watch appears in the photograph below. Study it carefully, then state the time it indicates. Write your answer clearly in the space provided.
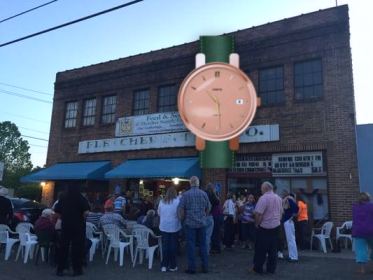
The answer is 10:29
